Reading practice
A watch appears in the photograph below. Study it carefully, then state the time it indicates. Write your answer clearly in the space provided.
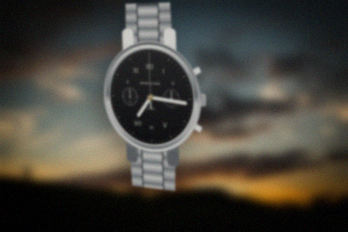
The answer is 7:16
